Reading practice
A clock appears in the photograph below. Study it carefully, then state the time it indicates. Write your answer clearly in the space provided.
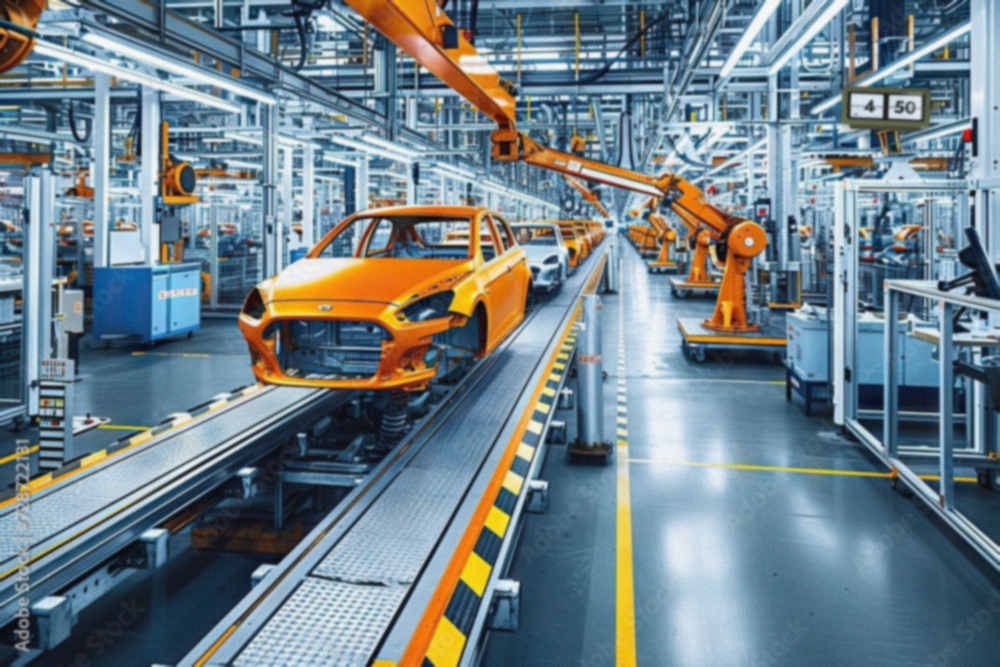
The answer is 4:50
